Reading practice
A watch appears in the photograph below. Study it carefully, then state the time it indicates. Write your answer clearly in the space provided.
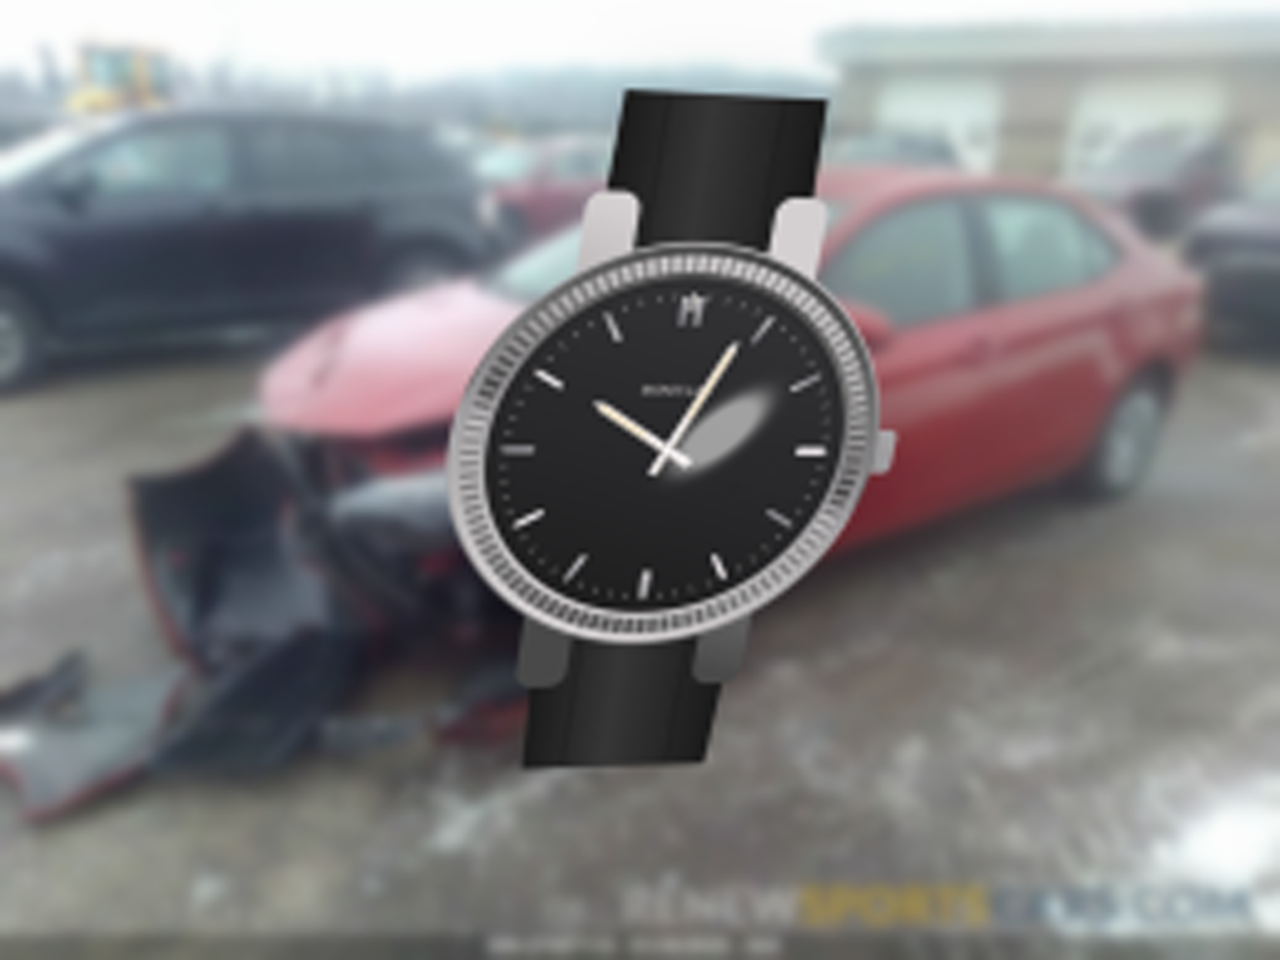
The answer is 10:04
